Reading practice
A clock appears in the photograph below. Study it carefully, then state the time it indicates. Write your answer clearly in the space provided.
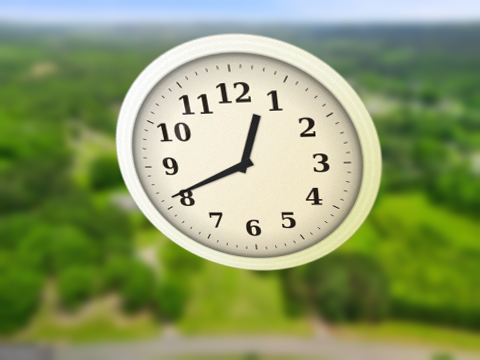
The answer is 12:41
